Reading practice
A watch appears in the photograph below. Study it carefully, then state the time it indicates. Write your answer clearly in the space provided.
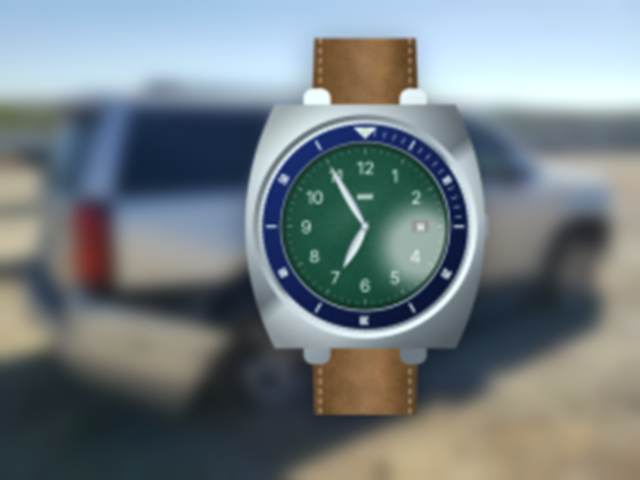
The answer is 6:55
